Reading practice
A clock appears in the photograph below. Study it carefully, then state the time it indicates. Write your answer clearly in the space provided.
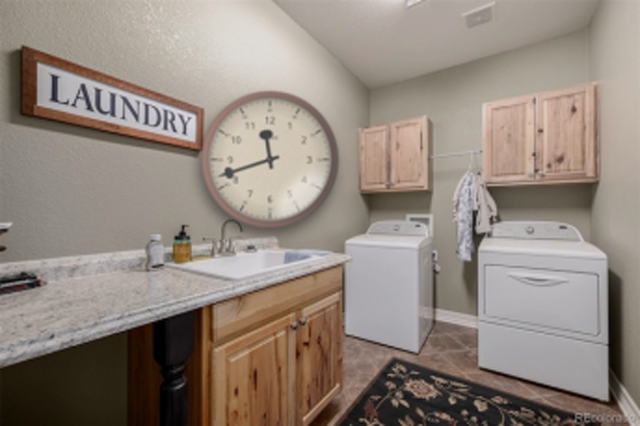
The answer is 11:42
